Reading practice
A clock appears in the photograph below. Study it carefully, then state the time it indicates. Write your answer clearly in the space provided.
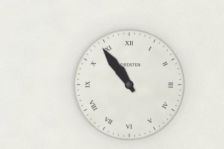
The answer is 10:54
